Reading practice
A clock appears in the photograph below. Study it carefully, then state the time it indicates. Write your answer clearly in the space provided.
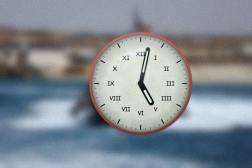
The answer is 5:02
